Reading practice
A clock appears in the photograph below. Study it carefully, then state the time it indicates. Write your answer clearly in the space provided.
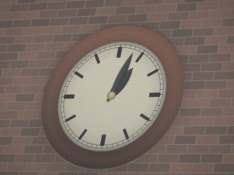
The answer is 1:03
